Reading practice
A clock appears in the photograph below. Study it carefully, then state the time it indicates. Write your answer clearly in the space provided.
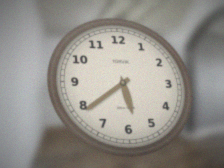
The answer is 5:39
